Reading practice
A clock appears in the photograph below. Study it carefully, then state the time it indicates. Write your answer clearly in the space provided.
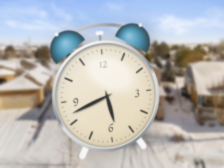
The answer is 5:42
